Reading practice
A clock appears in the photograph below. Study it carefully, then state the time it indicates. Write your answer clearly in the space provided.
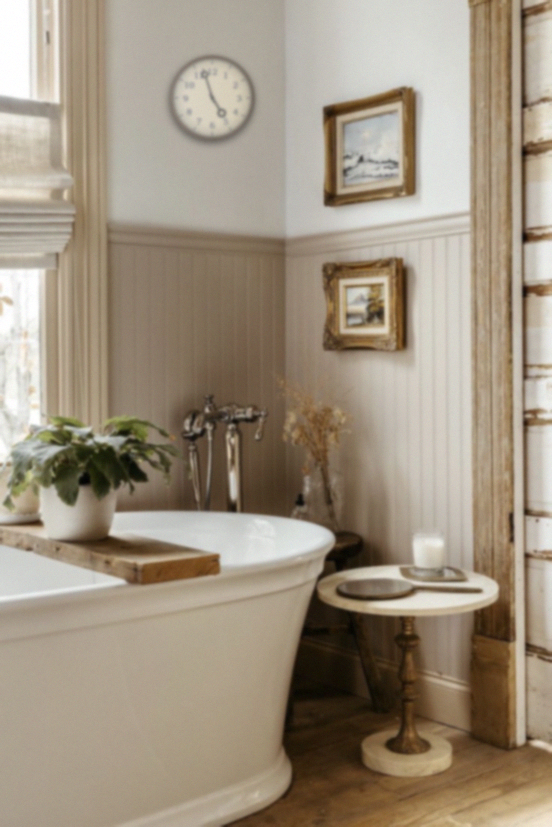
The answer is 4:57
